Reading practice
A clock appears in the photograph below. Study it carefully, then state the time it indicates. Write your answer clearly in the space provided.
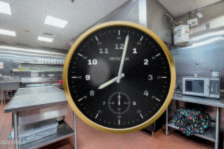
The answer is 8:02
